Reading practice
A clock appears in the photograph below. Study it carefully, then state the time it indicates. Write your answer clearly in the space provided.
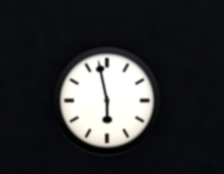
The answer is 5:58
